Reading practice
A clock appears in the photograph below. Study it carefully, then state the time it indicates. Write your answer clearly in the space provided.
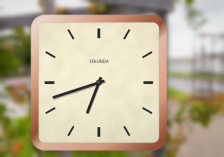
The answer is 6:42
